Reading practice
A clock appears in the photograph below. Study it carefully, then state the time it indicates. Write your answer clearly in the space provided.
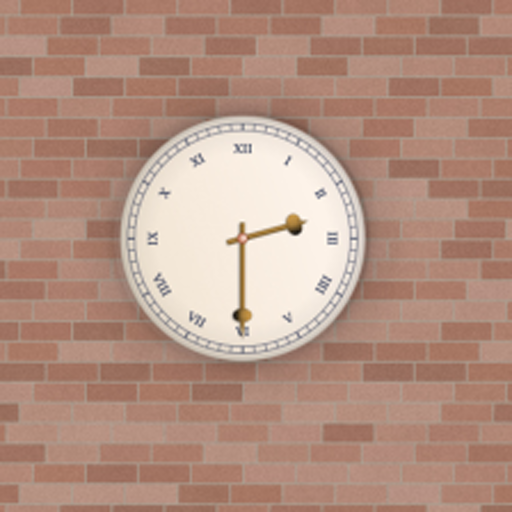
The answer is 2:30
